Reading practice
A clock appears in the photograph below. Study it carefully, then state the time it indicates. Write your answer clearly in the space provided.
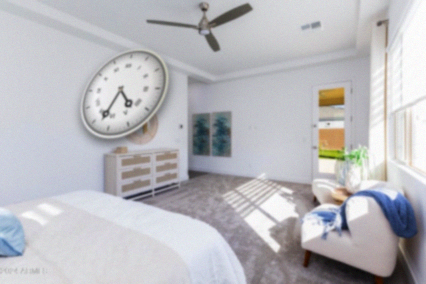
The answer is 4:33
